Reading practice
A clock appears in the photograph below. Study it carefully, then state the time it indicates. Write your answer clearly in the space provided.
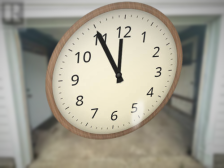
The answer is 11:55
